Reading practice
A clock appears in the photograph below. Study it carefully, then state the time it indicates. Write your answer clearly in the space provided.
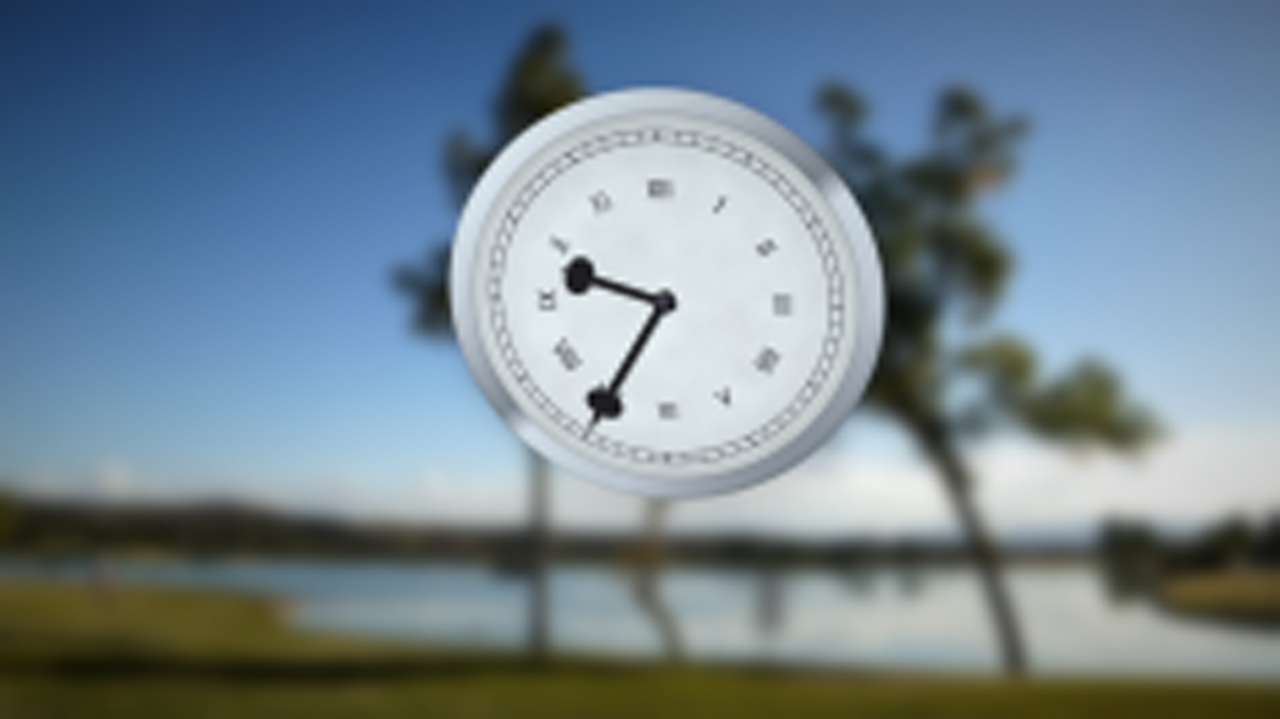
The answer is 9:35
